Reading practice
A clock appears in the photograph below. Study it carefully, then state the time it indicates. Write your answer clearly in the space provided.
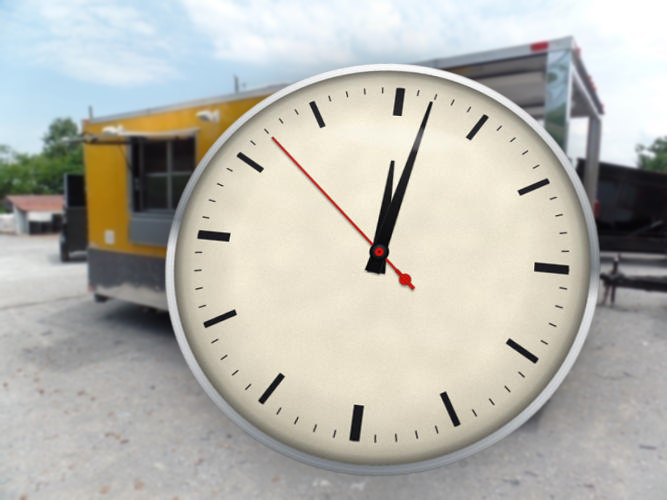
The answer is 12:01:52
